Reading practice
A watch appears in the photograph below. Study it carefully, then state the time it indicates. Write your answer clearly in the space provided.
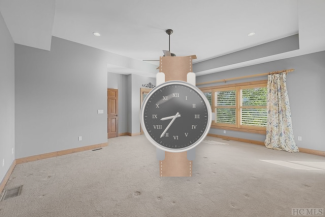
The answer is 8:36
